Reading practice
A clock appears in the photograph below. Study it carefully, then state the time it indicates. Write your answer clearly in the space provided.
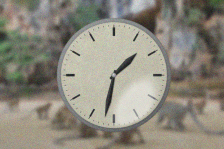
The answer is 1:32
